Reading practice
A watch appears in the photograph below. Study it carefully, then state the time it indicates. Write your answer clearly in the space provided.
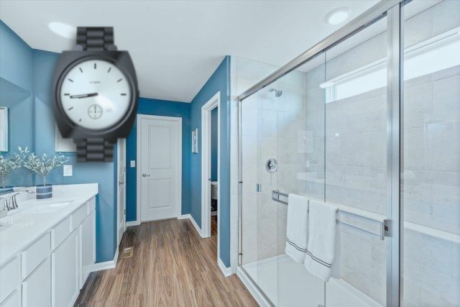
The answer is 8:44
